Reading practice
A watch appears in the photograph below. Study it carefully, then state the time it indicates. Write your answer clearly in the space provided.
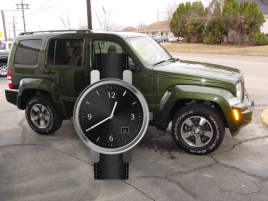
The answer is 12:40
